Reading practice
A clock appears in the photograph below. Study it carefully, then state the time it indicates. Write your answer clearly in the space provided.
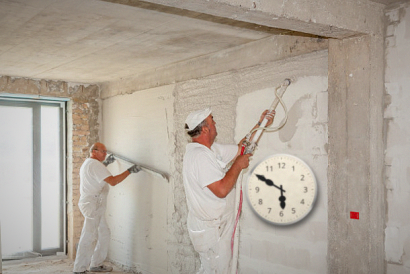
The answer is 5:50
